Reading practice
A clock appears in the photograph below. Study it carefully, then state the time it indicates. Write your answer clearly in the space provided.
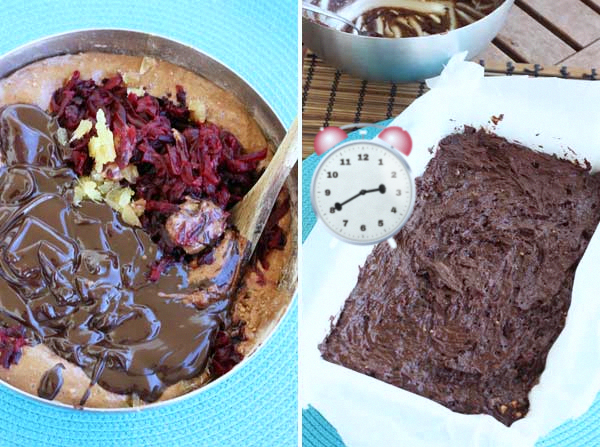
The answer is 2:40
